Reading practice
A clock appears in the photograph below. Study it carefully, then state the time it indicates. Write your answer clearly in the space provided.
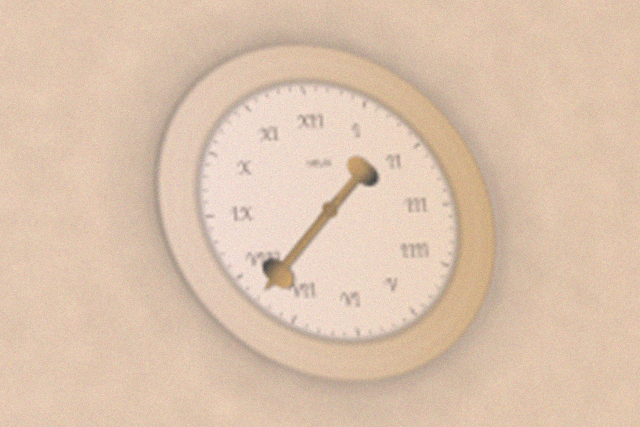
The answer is 1:38
